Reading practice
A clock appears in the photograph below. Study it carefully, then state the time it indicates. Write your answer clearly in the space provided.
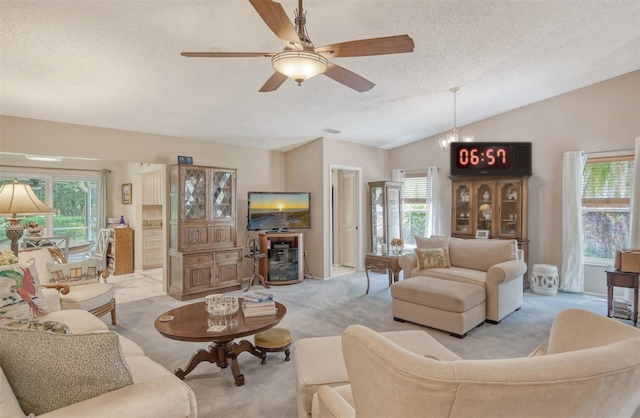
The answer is 6:57
